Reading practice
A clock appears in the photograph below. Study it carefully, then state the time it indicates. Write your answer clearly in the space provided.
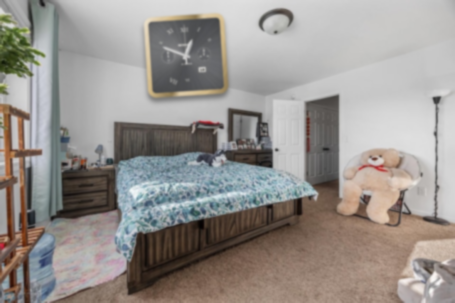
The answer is 12:49
